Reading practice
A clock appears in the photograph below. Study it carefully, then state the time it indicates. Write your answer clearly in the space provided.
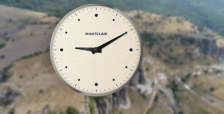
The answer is 9:10
